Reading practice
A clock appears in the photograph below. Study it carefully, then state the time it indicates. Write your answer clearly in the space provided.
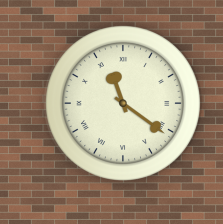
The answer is 11:21
